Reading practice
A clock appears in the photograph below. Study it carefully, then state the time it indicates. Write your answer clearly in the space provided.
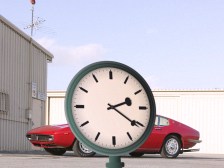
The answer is 2:21
